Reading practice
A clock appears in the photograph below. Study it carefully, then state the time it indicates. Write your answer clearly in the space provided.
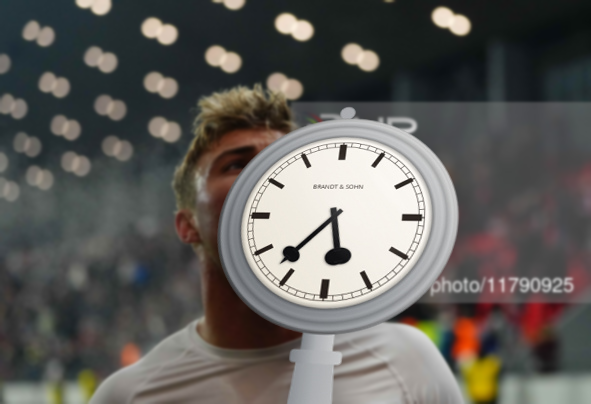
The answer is 5:37
